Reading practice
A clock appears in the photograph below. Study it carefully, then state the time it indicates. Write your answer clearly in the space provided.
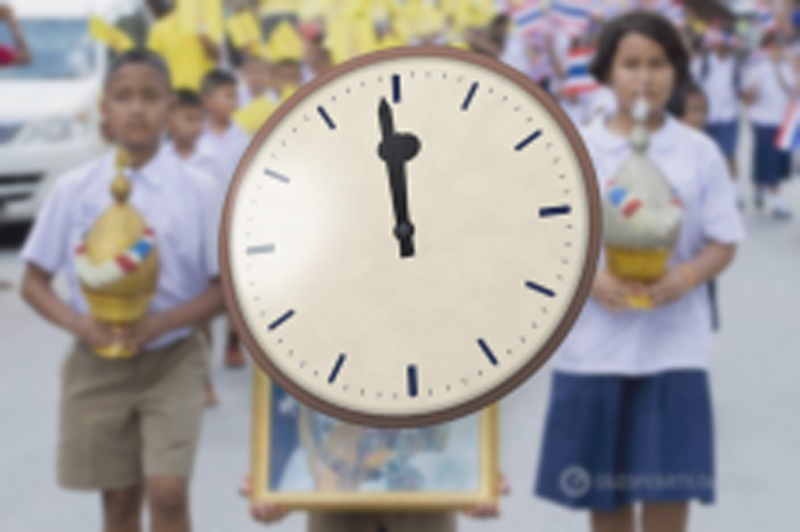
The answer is 11:59
